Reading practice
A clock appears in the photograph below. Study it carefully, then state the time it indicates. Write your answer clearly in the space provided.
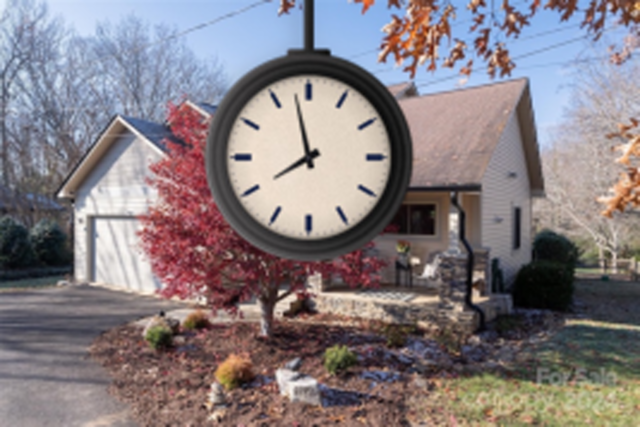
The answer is 7:58
